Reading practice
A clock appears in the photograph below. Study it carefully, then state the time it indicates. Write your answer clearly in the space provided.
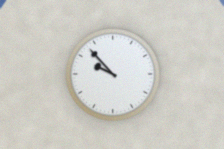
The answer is 9:53
